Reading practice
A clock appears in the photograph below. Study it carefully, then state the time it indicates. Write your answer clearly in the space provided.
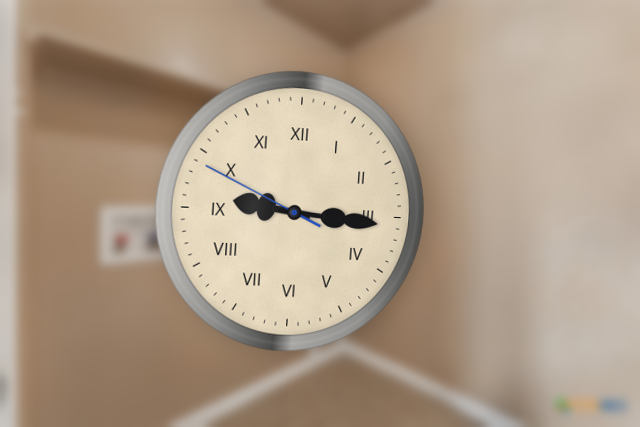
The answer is 9:15:49
